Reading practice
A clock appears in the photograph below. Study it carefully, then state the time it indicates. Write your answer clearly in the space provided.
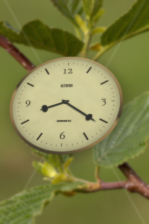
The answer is 8:21
